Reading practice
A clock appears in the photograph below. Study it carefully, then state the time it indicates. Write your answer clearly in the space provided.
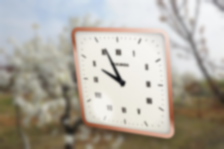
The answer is 9:56
